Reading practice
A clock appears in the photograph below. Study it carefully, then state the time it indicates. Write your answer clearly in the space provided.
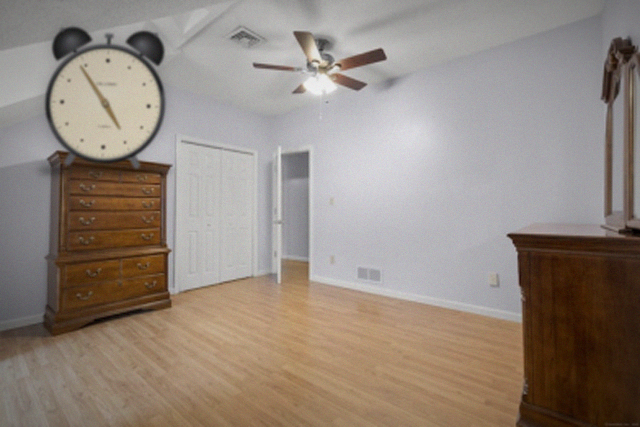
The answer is 4:54
